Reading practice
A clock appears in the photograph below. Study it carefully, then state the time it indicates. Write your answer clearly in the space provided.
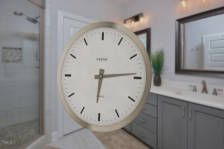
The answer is 6:14
